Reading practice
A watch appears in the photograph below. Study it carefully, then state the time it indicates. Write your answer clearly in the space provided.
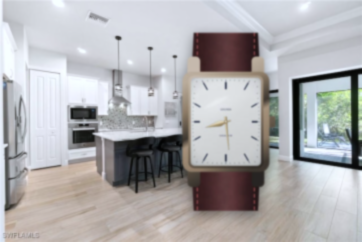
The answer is 8:29
